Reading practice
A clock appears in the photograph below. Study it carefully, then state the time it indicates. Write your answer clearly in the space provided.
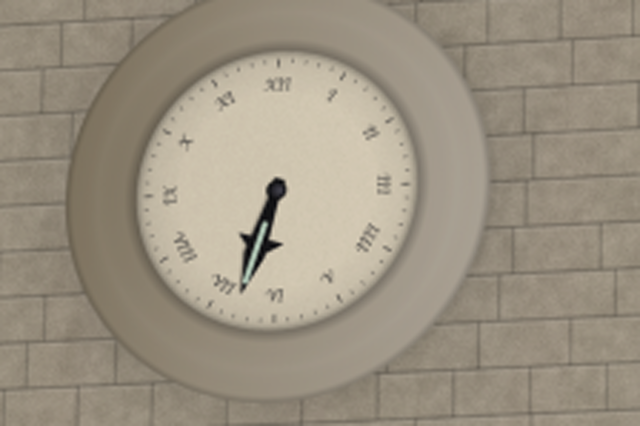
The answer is 6:33
